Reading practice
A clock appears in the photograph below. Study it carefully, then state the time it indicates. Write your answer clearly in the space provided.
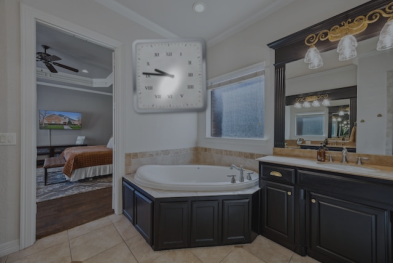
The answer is 9:46
